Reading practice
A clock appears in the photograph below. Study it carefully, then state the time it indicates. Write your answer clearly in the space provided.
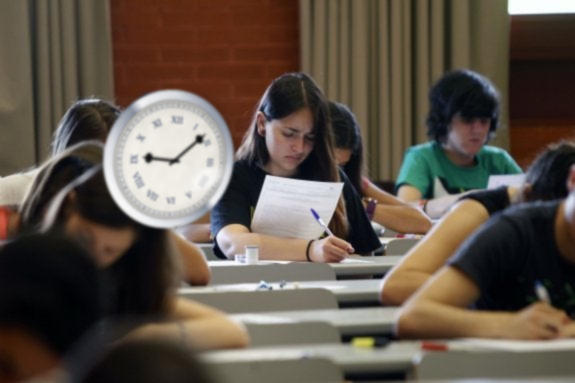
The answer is 9:08
